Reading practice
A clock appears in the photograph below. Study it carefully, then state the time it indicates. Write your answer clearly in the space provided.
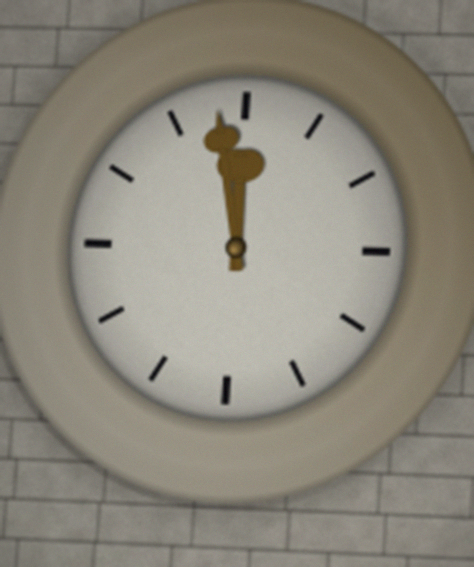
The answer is 11:58
